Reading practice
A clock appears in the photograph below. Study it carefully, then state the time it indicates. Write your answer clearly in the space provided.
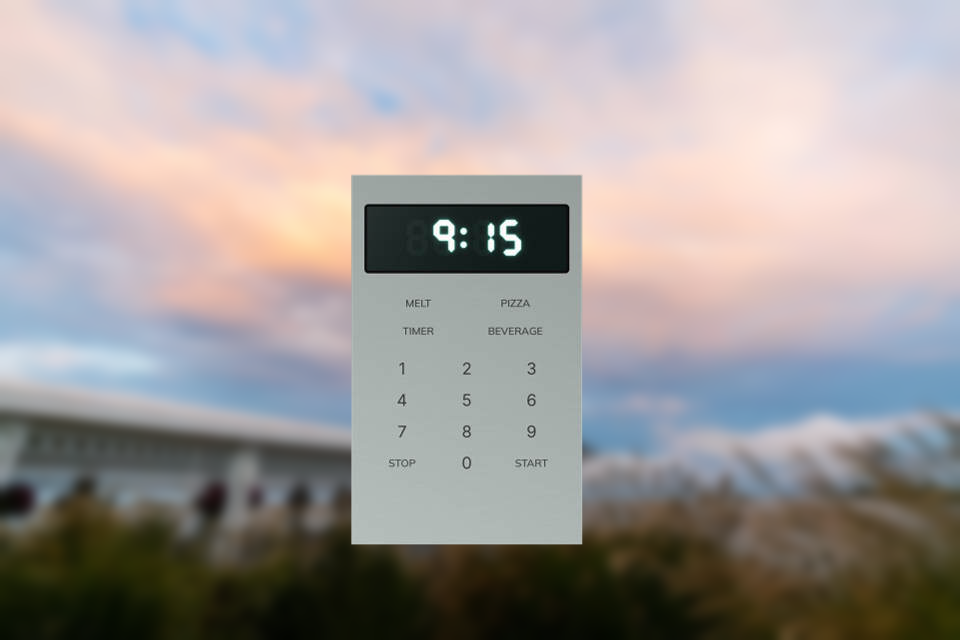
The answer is 9:15
